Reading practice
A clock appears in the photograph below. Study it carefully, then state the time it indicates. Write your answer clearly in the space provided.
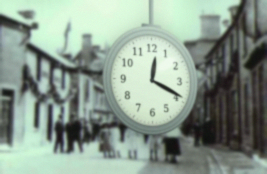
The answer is 12:19
